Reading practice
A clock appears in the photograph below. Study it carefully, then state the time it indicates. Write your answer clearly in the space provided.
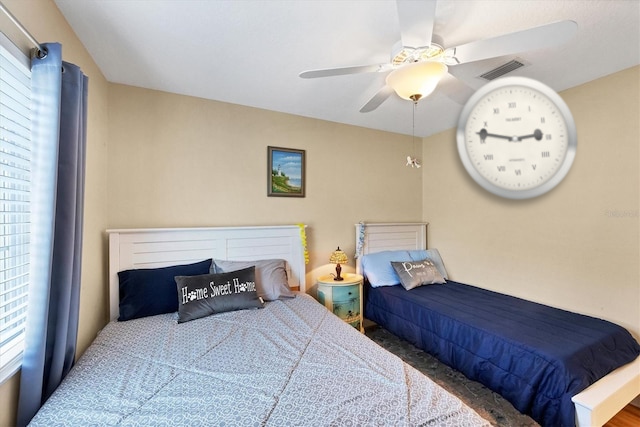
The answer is 2:47
